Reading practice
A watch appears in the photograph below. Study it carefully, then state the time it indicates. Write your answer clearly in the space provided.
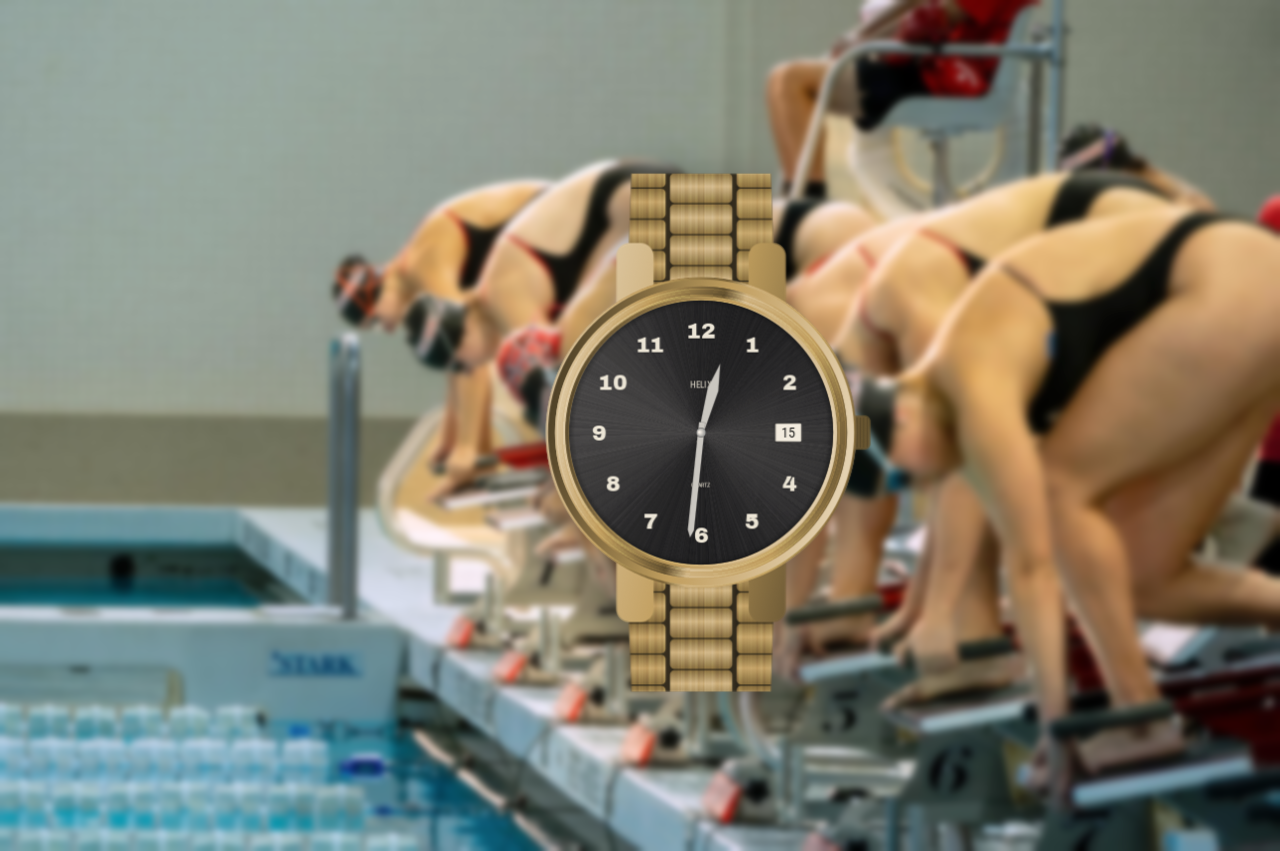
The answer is 12:31
